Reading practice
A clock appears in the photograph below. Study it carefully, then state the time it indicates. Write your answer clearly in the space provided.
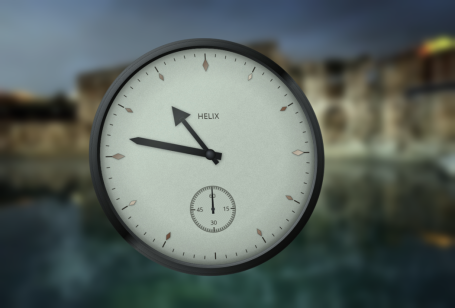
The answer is 10:47
